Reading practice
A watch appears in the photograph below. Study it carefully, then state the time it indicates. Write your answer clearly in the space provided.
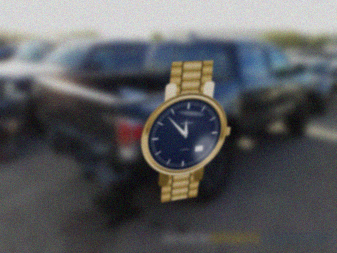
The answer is 11:53
